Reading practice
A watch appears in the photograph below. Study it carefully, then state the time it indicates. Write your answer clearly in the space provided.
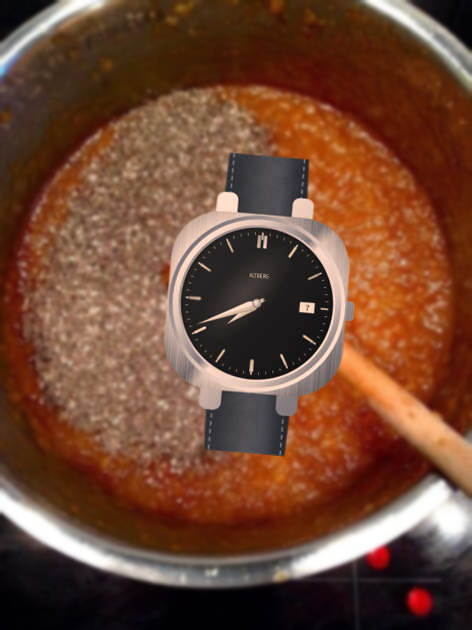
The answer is 7:41
